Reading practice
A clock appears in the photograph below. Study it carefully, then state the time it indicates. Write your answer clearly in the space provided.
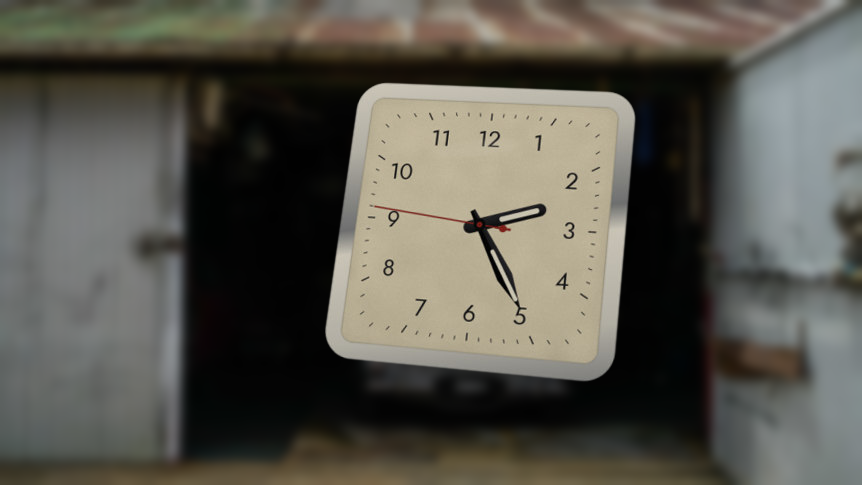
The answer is 2:24:46
